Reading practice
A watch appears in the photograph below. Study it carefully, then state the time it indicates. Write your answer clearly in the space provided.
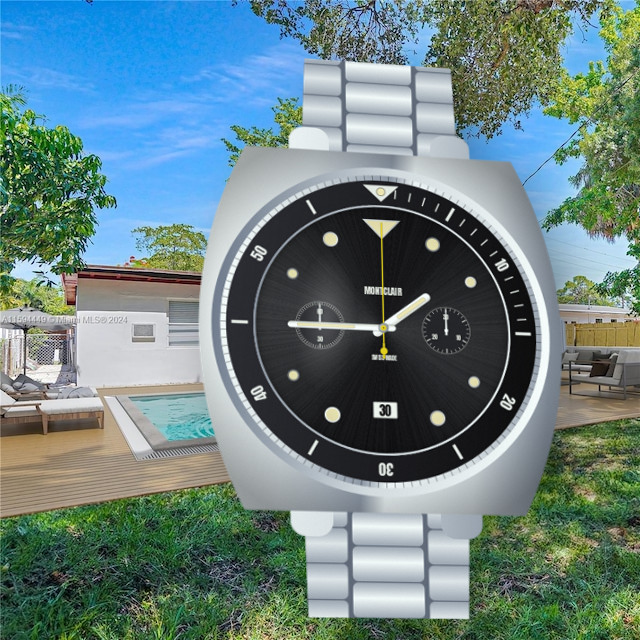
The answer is 1:45
